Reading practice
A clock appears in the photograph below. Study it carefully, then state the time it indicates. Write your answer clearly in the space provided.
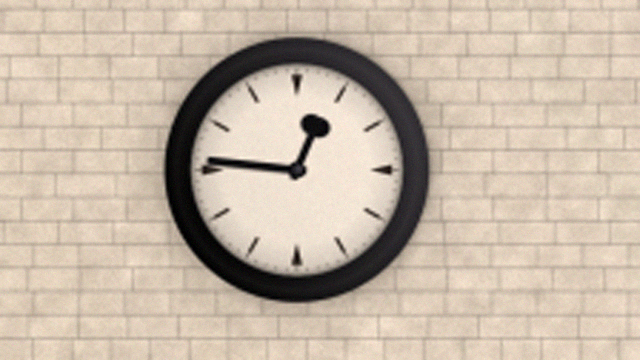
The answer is 12:46
